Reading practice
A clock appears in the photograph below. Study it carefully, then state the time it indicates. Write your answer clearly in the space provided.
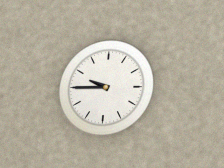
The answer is 9:45
